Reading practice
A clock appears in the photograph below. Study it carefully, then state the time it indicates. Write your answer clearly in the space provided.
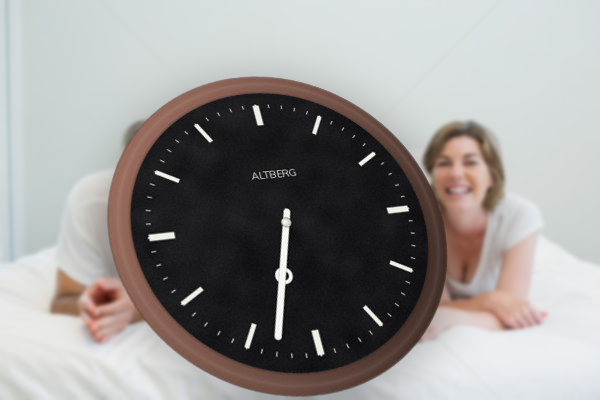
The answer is 6:33
